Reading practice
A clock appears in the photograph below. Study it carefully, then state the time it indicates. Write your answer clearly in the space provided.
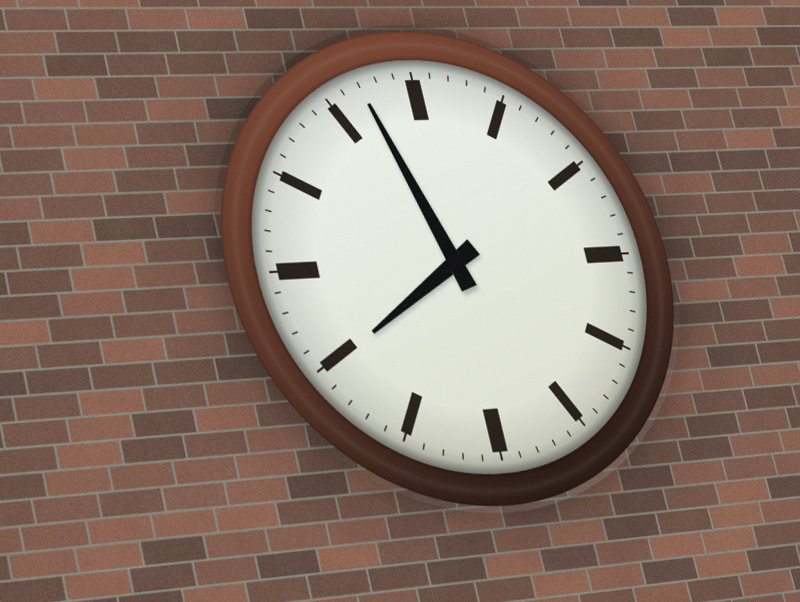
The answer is 7:57
